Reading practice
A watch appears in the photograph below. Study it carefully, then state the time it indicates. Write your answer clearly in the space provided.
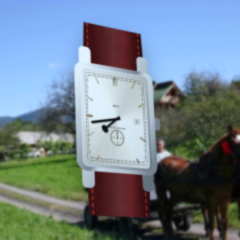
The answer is 7:43
